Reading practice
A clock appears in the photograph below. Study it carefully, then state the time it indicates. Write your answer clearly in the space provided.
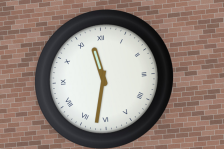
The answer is 11:32
